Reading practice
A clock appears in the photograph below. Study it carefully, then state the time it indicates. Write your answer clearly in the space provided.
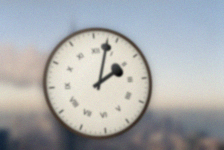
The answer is 2:03
